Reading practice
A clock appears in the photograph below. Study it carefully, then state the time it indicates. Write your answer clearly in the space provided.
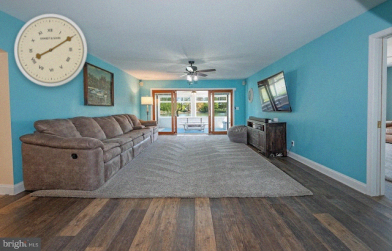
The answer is 8:10
